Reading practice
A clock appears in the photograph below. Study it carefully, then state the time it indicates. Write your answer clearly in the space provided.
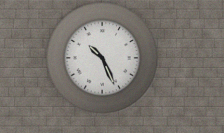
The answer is 10:26
